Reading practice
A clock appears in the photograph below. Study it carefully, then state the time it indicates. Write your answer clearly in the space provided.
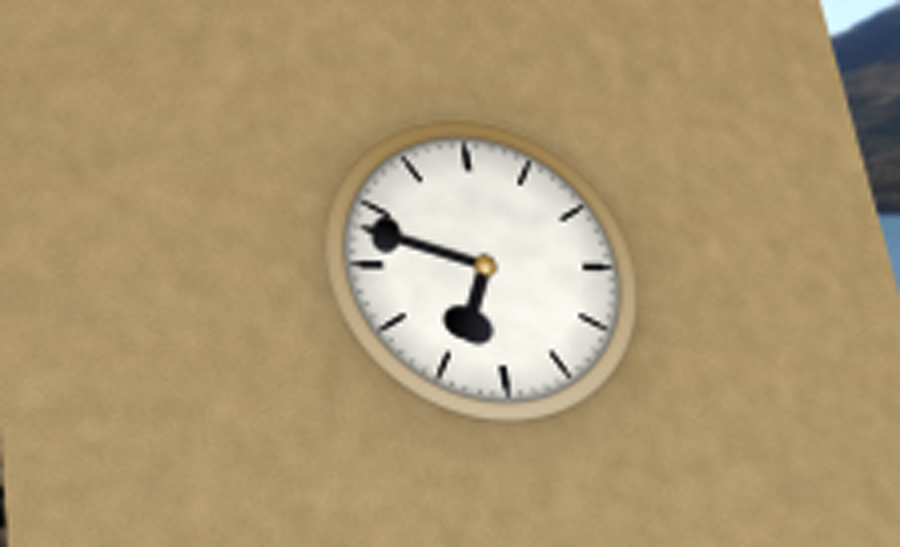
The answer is 6:48
